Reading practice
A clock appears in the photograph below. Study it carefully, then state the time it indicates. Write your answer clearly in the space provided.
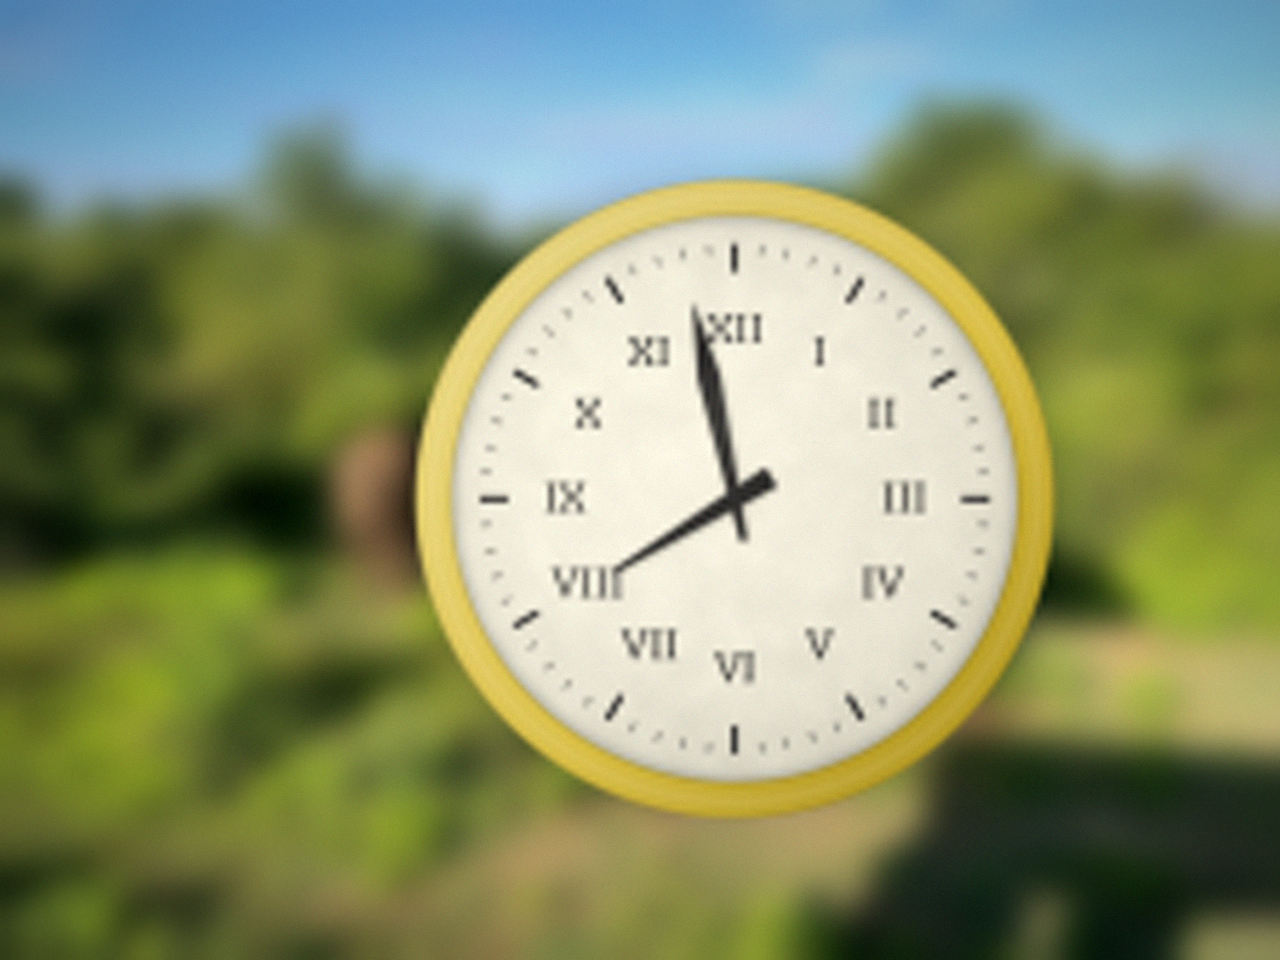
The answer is 7:58
